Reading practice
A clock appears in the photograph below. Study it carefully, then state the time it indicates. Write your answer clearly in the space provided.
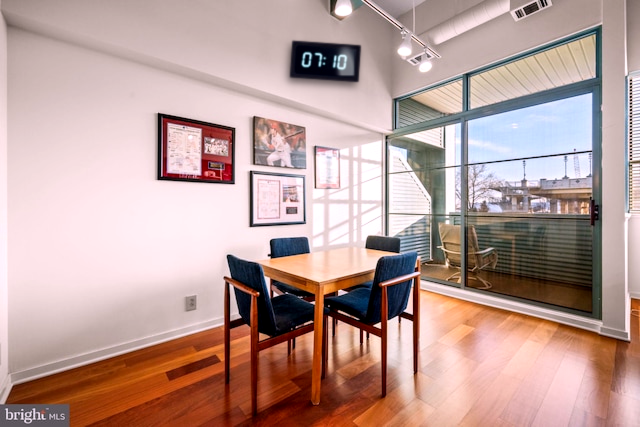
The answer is 7:10
